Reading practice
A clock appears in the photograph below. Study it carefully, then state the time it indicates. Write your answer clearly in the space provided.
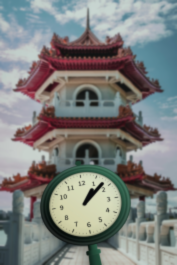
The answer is 1:08
